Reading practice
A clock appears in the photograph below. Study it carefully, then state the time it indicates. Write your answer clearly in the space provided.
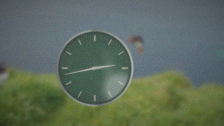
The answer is 2:43
